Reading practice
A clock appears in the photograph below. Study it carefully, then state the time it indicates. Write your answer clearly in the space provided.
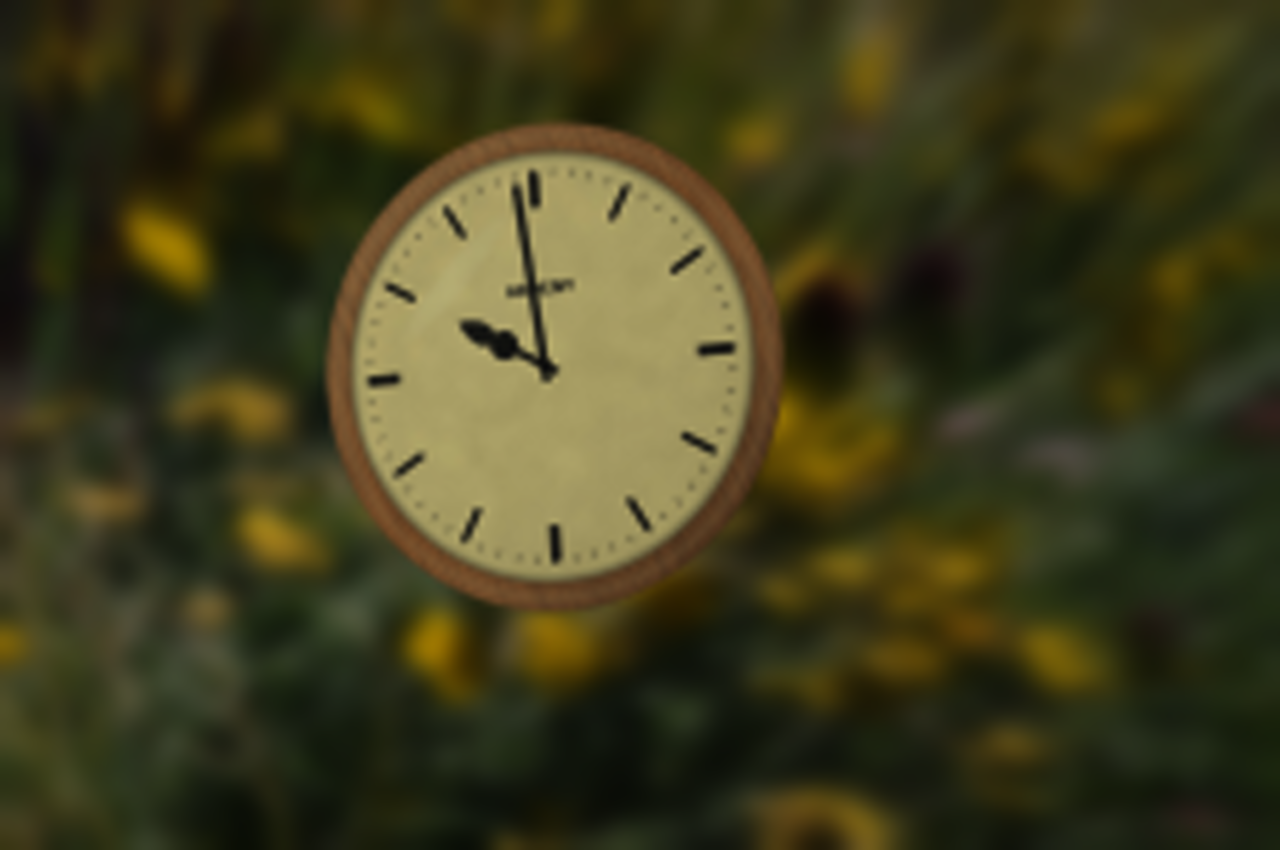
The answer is 9:59
